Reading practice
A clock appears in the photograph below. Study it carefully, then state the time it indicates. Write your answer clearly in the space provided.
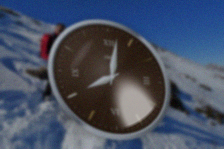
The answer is 8:02
